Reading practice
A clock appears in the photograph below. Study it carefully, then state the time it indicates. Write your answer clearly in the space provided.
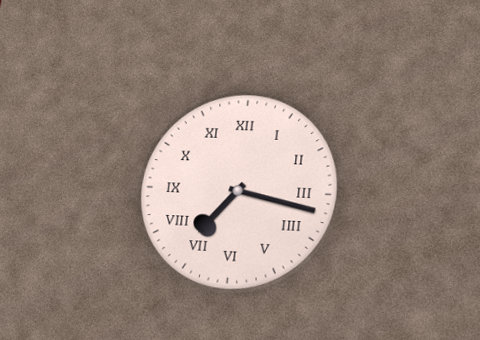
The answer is 7:17
